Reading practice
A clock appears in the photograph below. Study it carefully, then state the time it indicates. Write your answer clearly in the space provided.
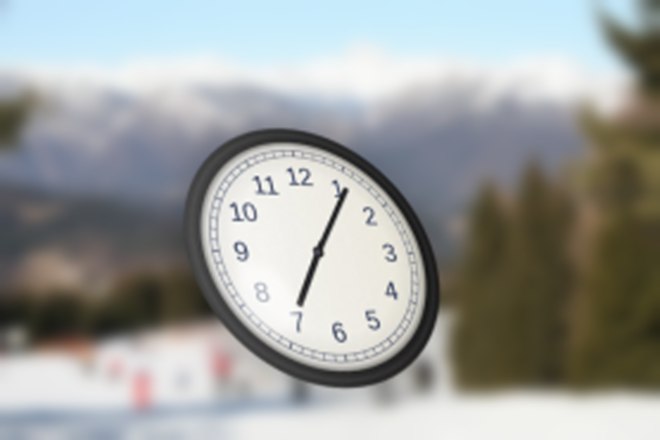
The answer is 7:06
